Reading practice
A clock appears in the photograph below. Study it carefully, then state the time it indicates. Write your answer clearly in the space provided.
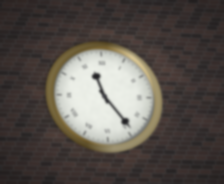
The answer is 11:24
